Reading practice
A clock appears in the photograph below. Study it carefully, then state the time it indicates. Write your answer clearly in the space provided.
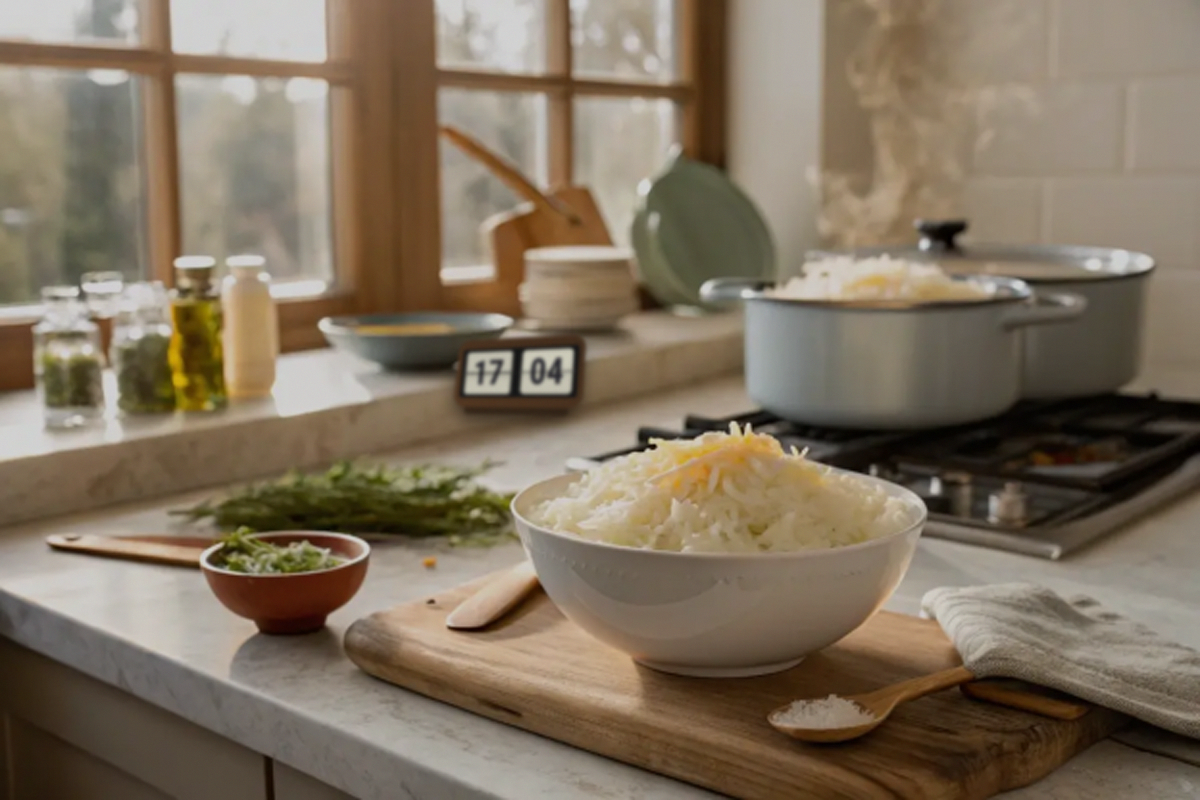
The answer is 17:04
